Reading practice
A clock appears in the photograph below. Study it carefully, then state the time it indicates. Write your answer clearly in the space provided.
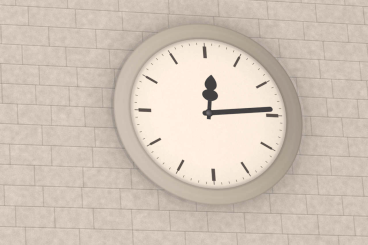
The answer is 12:14
